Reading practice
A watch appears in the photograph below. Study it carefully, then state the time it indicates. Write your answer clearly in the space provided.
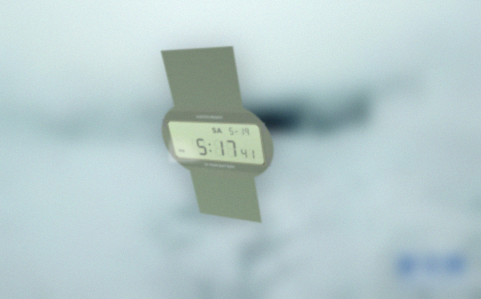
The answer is 5:17:41
